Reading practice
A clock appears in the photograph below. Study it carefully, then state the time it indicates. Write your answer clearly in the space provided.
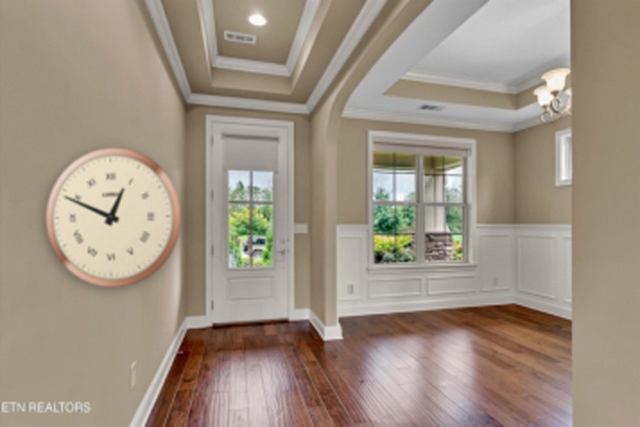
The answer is 12:49
